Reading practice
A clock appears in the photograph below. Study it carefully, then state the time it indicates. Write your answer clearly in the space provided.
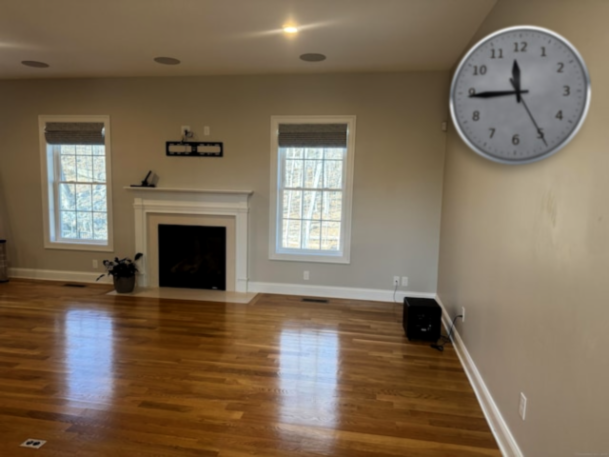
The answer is 11:44:25
